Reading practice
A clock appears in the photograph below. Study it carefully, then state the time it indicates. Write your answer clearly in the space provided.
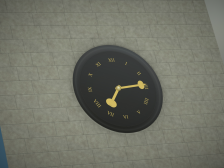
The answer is 7:14
